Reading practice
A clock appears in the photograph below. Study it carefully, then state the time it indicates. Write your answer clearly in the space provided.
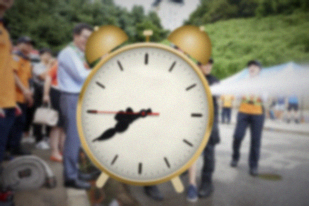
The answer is 8:39:45
